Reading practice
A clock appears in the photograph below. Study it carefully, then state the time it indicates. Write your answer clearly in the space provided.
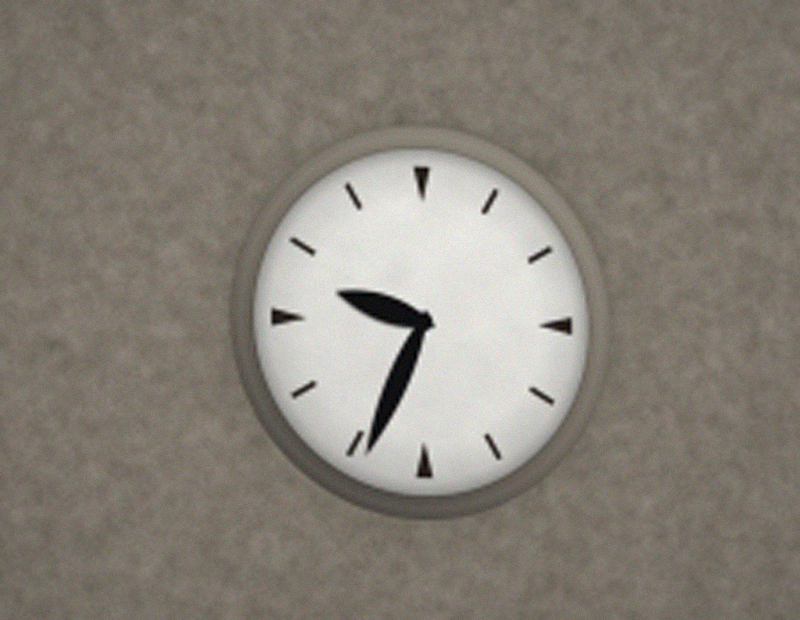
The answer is 9:34
